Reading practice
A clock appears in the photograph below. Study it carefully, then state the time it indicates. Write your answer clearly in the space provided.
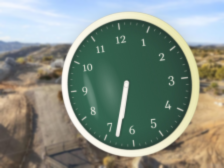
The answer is 6:33
